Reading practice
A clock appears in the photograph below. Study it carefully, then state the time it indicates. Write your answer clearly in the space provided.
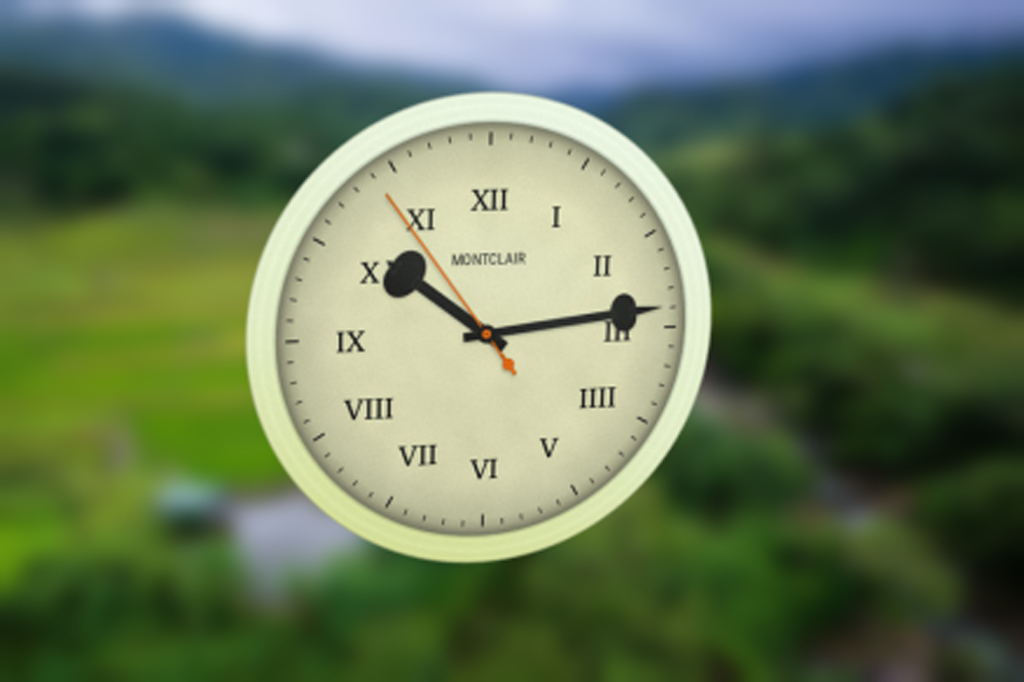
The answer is 10:13:54
